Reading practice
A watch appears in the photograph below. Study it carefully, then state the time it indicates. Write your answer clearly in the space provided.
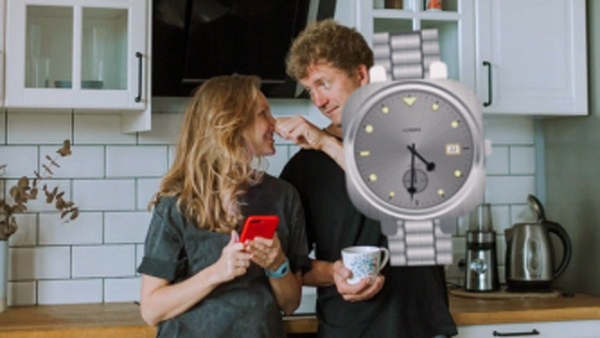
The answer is 4:31
